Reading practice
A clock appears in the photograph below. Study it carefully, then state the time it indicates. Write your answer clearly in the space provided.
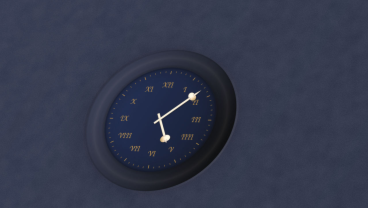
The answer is 5:08
